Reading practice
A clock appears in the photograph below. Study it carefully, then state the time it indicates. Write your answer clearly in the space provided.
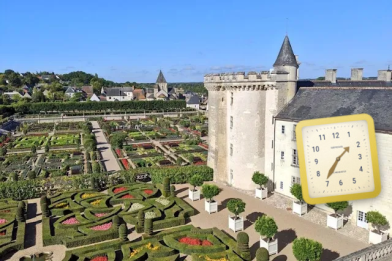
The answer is 1:36
